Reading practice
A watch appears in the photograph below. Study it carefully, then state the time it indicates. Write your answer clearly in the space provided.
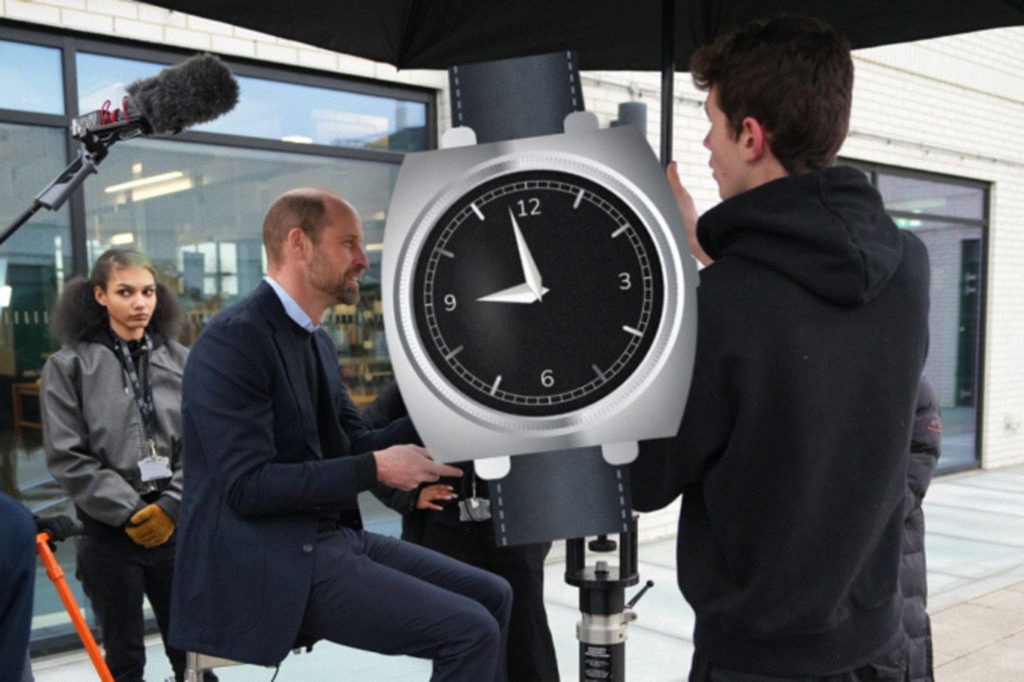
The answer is 8:58
